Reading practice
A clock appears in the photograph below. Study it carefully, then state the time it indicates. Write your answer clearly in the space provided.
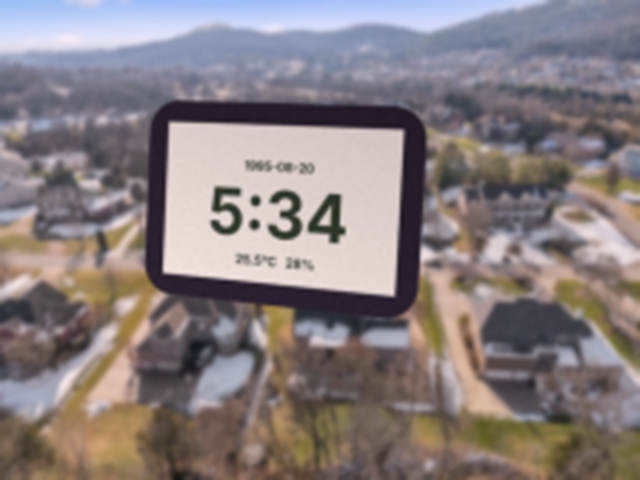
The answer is 5:34
